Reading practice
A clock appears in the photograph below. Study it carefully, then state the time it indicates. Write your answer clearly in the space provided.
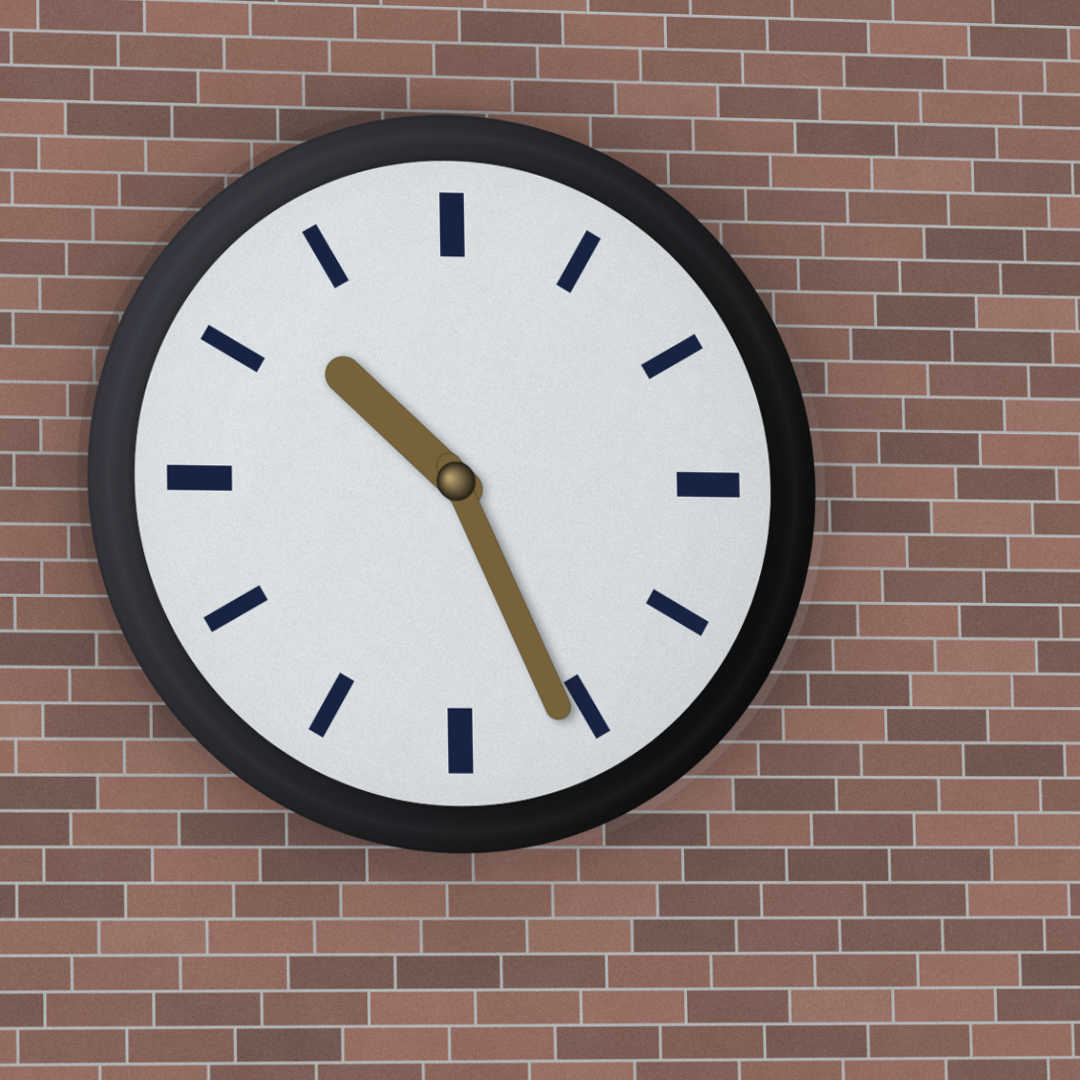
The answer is 10:26
